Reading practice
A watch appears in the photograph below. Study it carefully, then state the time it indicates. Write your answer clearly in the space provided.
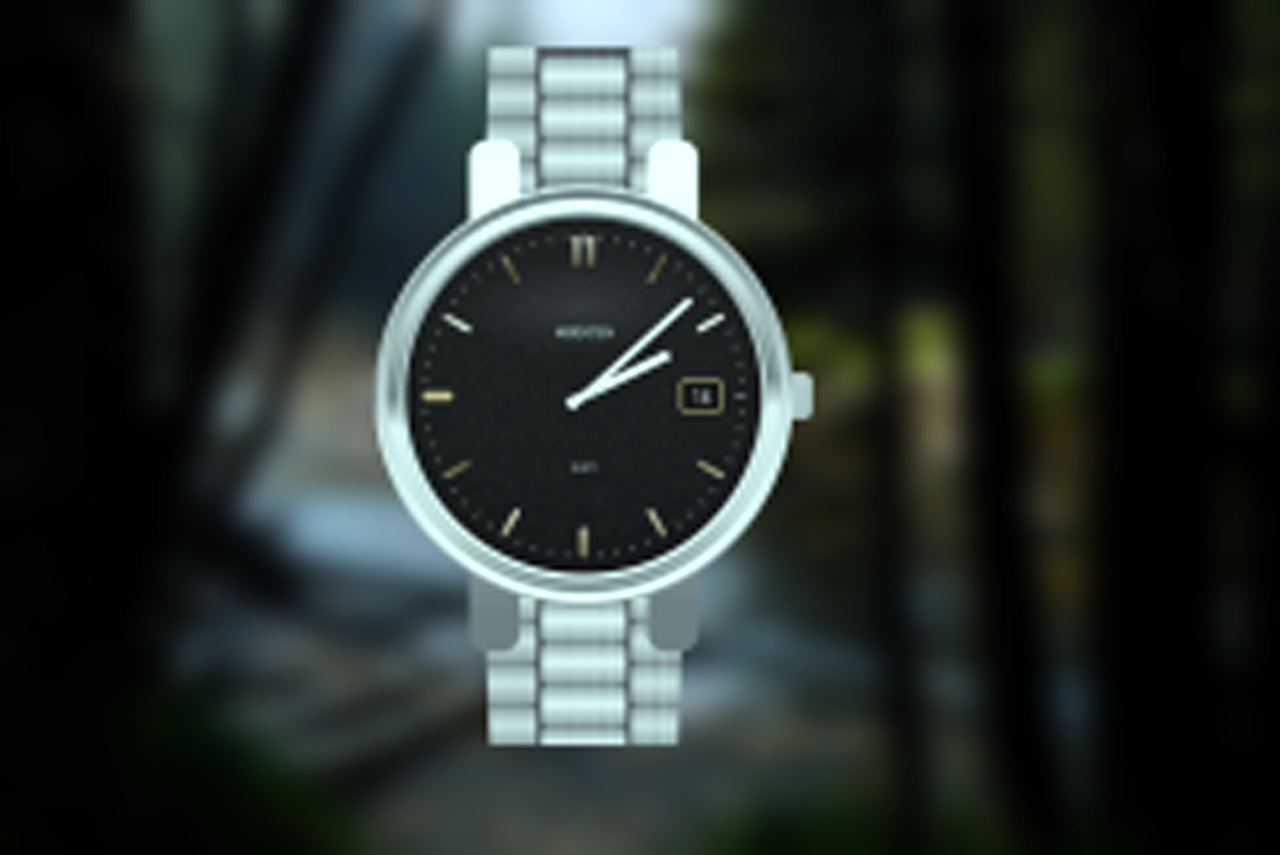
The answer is 2:08
